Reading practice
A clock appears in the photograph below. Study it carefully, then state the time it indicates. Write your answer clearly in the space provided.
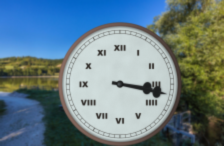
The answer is 3:17
